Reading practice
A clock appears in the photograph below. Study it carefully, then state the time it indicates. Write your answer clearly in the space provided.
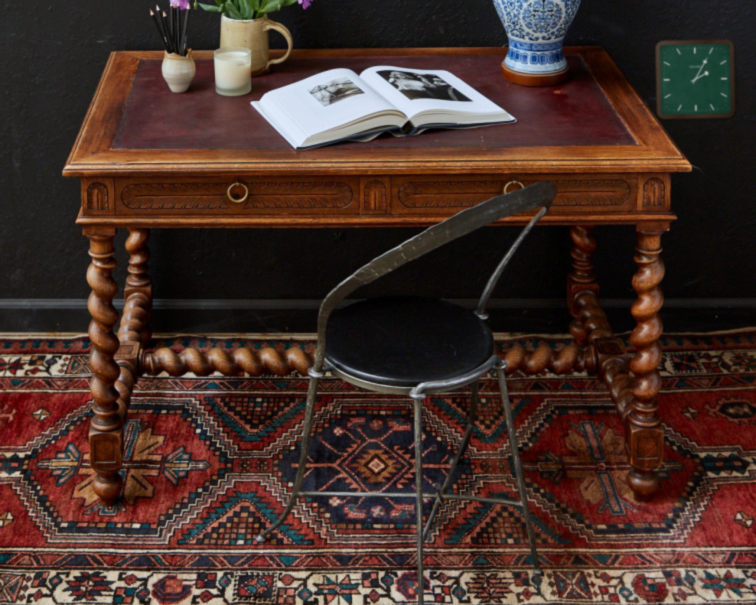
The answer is 2:05
